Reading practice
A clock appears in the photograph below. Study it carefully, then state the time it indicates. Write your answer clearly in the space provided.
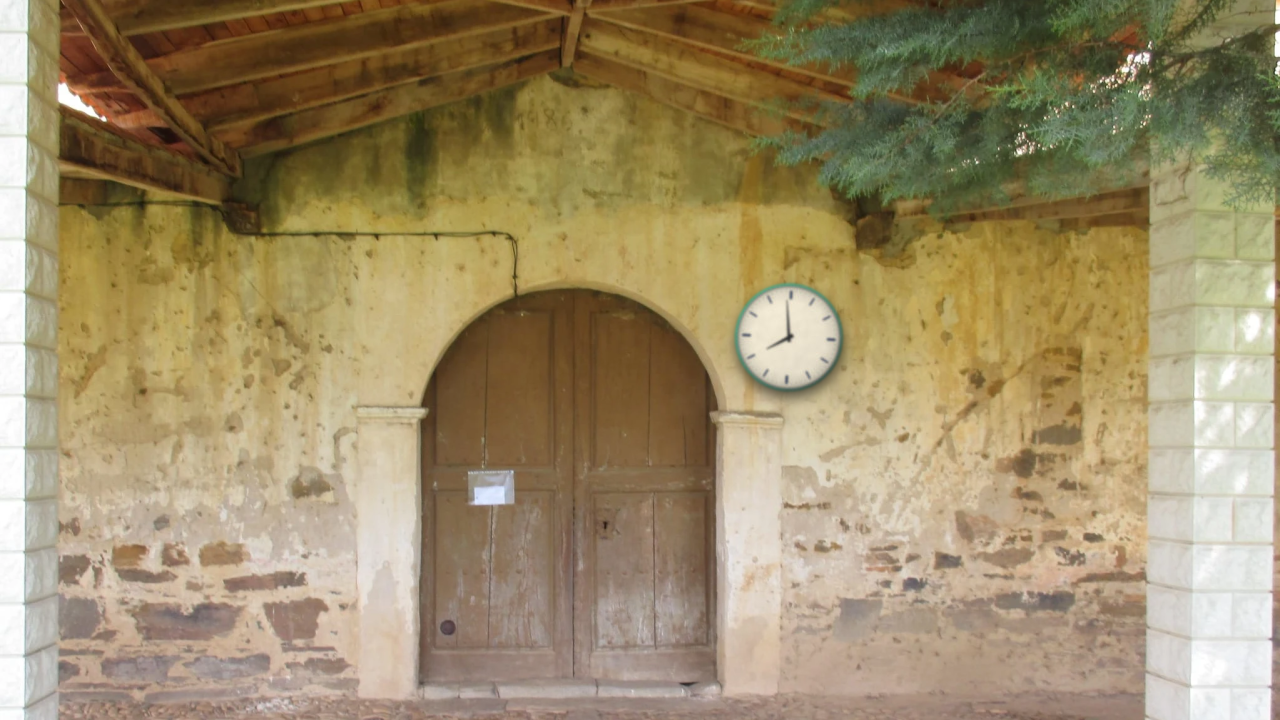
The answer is 7:59
